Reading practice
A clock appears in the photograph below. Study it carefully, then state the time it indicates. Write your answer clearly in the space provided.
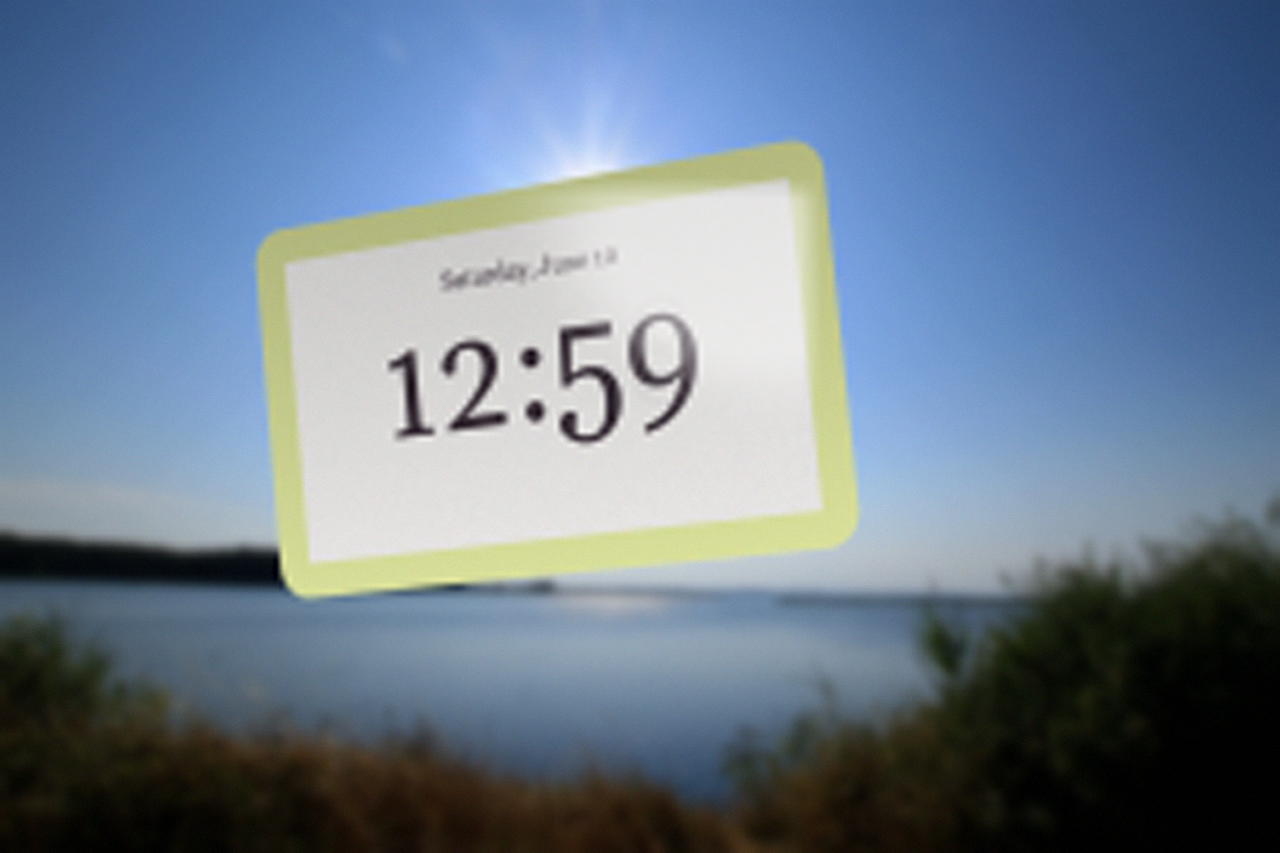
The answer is 12:59
